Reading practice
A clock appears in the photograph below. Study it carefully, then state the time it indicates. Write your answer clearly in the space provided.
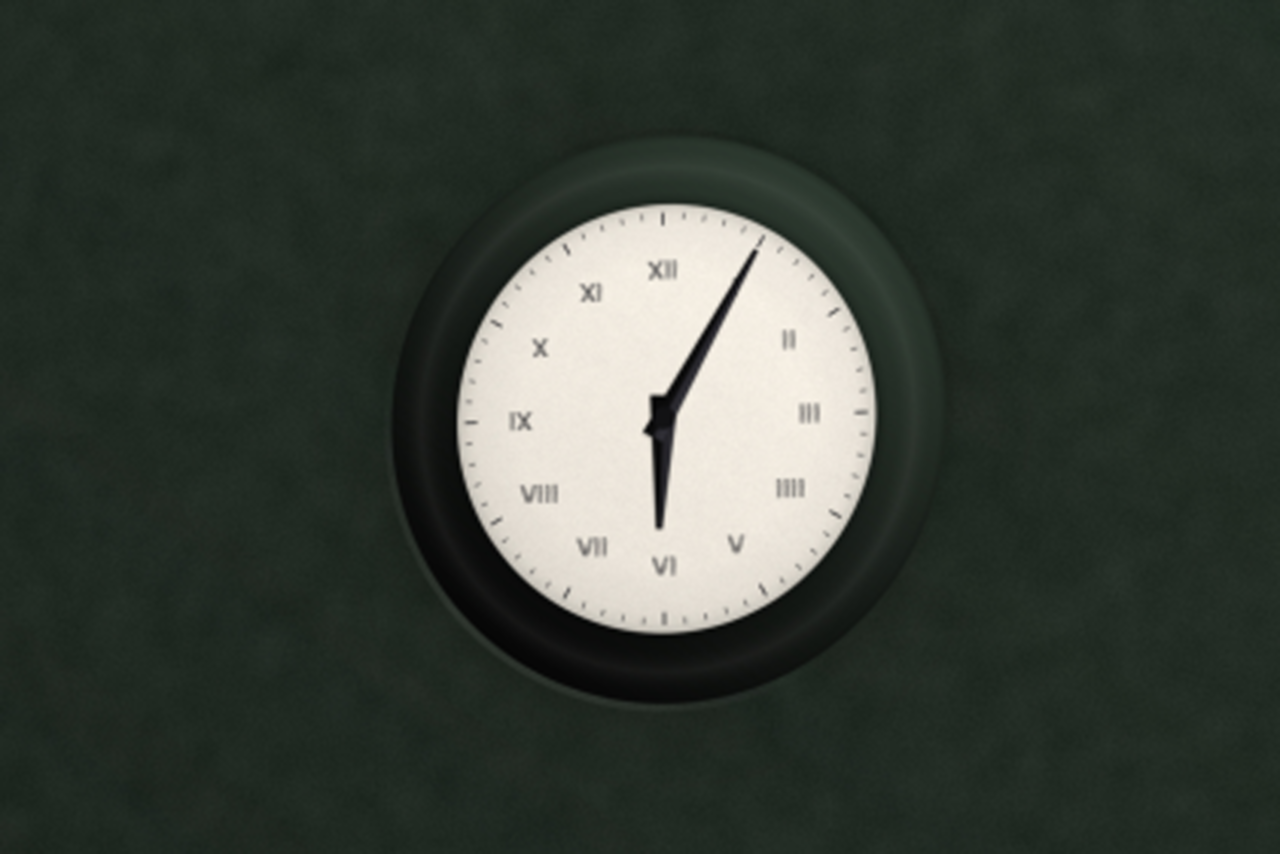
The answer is 6:05
